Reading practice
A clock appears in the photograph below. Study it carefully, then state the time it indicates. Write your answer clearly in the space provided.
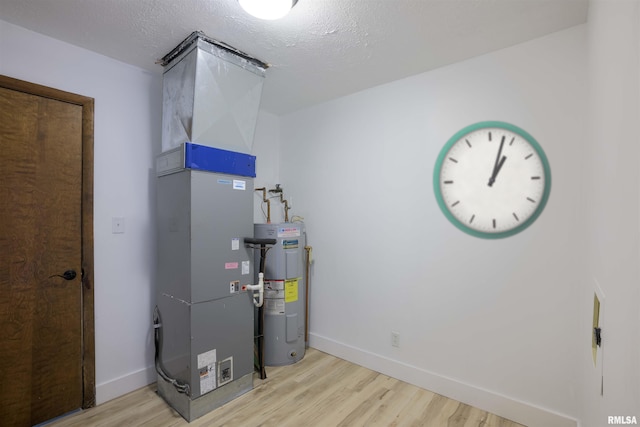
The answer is 1:03
